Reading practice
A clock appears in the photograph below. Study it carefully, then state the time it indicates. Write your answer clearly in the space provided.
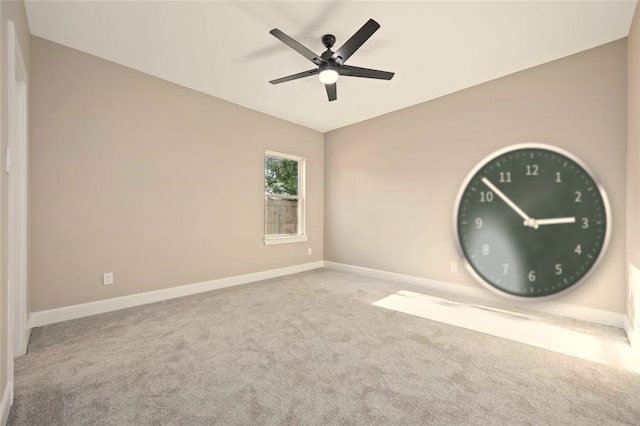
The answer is 2:52
